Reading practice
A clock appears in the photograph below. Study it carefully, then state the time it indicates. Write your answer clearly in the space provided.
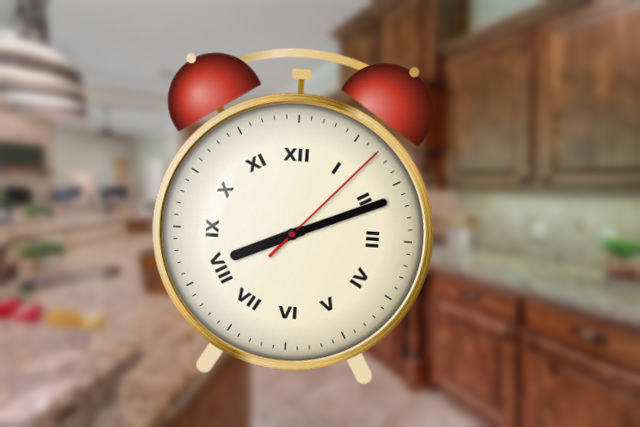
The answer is 8:11:07
